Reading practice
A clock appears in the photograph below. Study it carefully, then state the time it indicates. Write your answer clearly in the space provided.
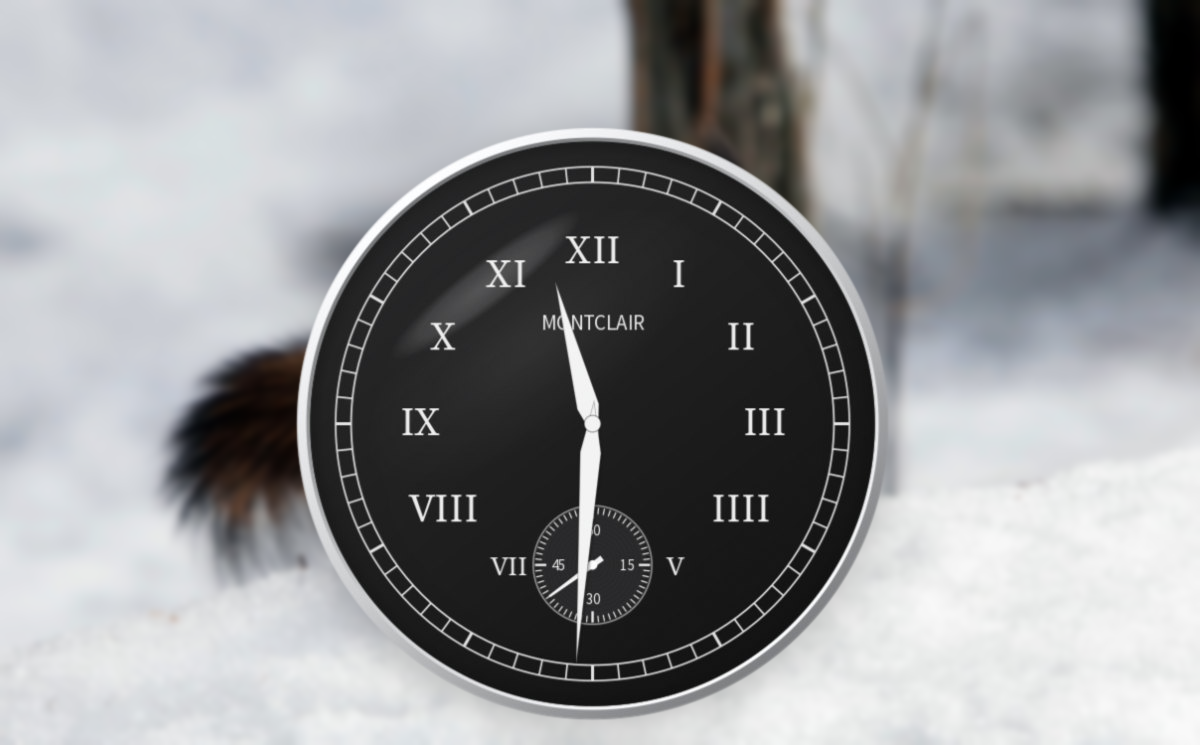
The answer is 11:30:39
